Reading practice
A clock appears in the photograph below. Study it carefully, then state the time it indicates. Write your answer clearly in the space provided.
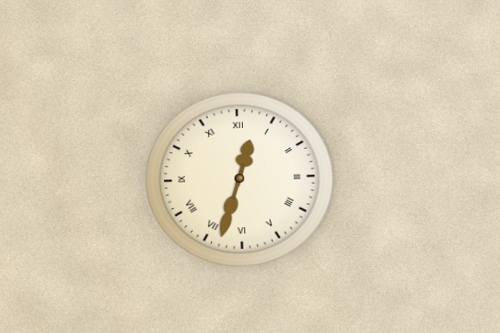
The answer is 12:33
